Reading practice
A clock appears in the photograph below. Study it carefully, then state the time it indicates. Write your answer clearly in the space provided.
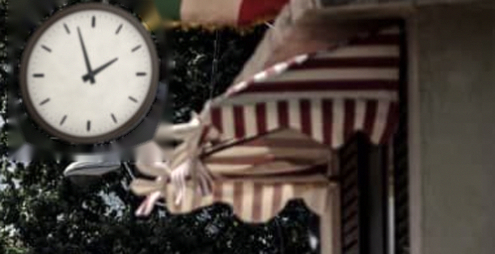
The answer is 1:57
